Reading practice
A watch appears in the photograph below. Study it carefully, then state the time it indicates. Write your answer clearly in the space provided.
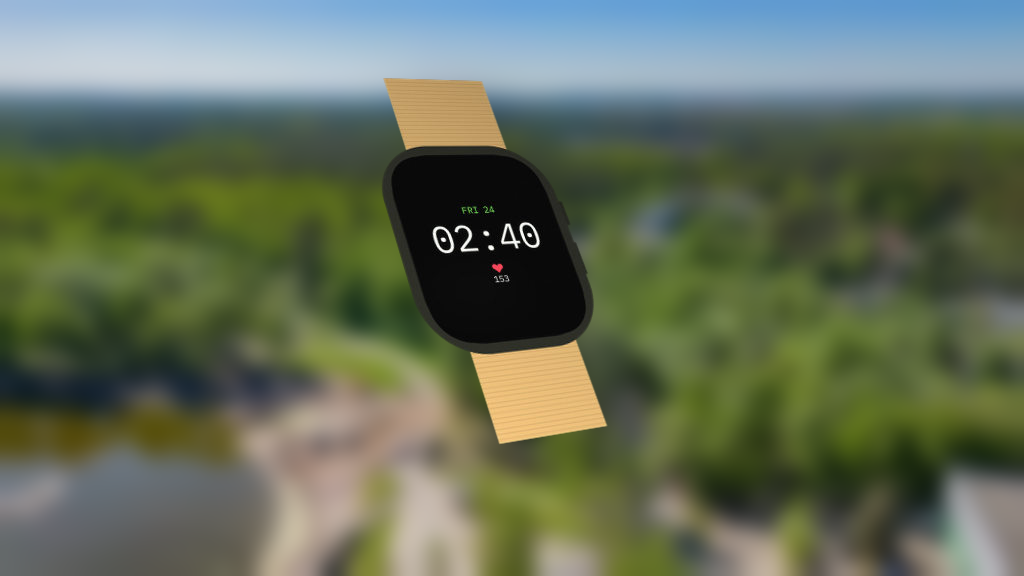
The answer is 2:40
